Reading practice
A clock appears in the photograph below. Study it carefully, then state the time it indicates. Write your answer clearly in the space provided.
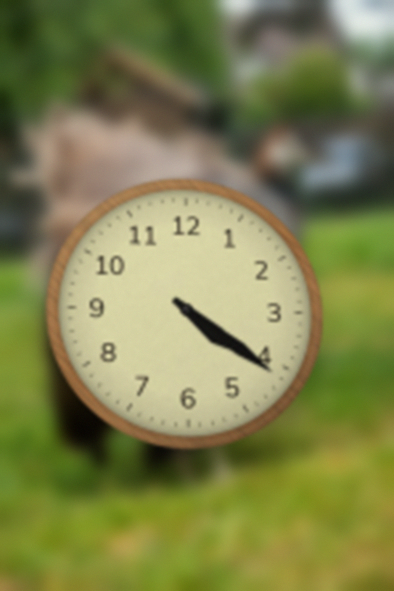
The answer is 4:21
